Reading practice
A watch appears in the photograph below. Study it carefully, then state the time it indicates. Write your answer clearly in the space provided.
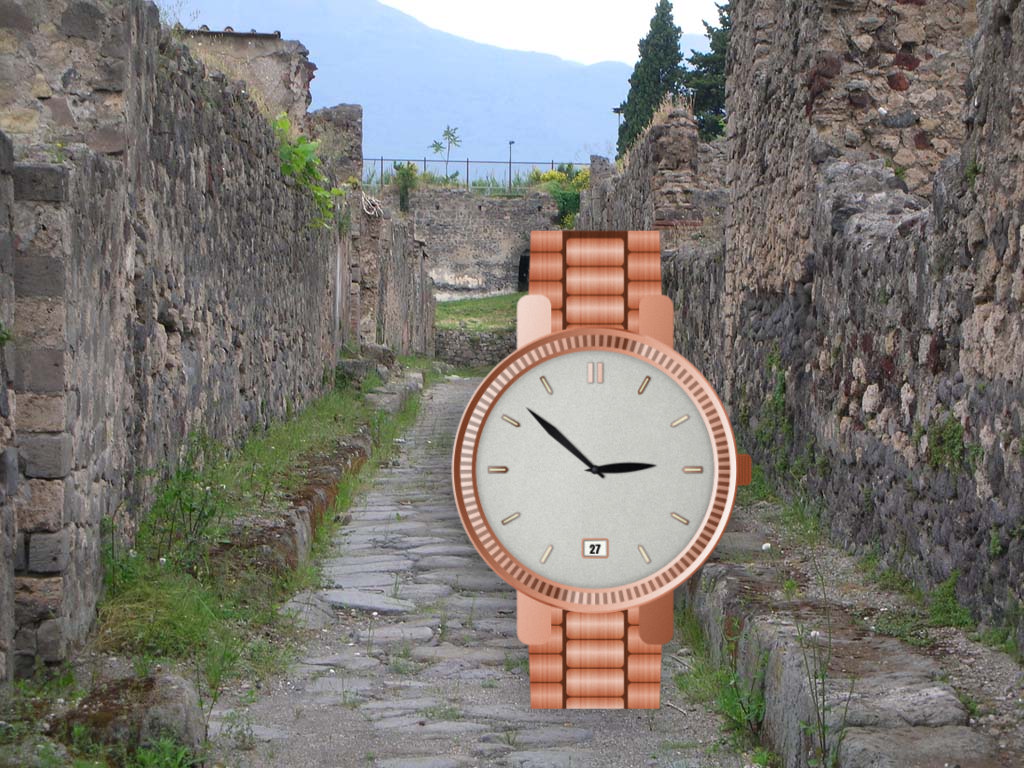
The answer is 2:52
